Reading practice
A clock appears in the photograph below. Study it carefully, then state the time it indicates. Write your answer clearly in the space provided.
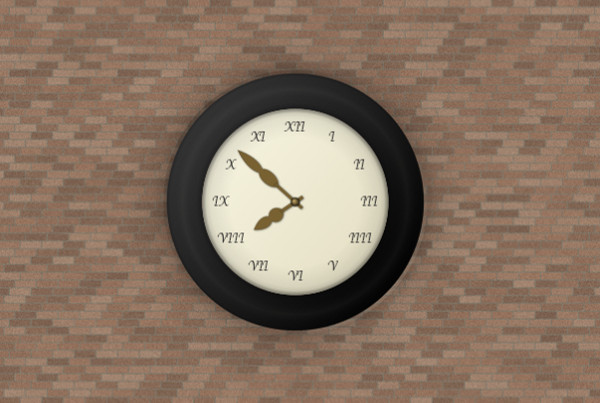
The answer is 7:52
